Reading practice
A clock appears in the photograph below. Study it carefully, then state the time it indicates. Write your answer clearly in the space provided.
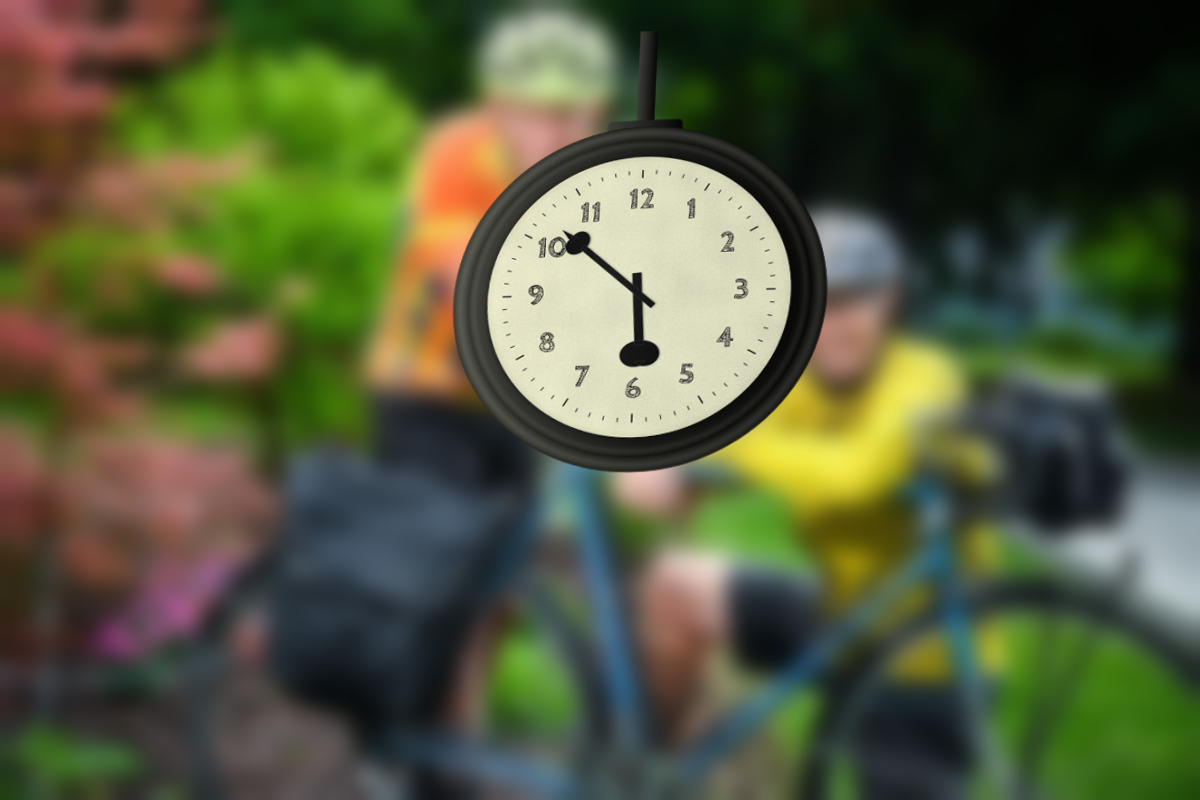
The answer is 5:52
